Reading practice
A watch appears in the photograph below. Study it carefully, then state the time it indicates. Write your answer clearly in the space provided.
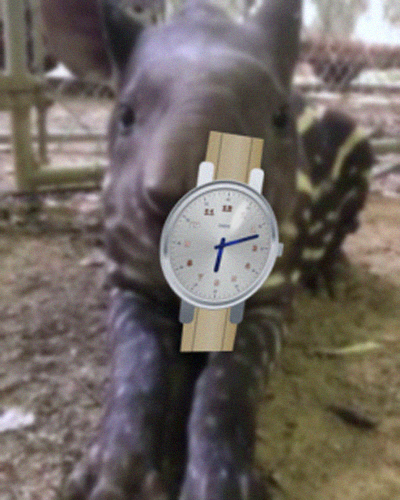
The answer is 6:12
